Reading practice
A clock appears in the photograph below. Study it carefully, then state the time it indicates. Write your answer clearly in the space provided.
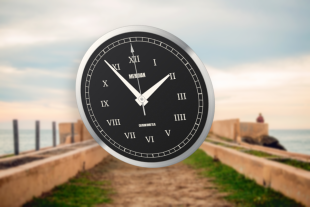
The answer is 1:54:00
